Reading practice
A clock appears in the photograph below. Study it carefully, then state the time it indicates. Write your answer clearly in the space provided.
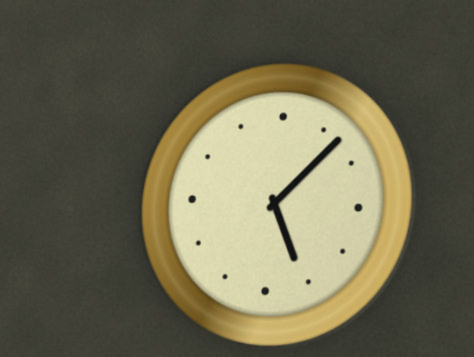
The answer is 5:07
